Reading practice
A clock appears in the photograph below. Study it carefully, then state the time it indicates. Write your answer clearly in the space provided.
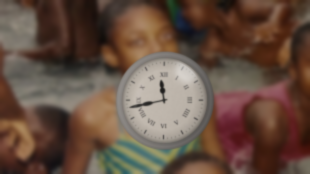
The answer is 11:43
